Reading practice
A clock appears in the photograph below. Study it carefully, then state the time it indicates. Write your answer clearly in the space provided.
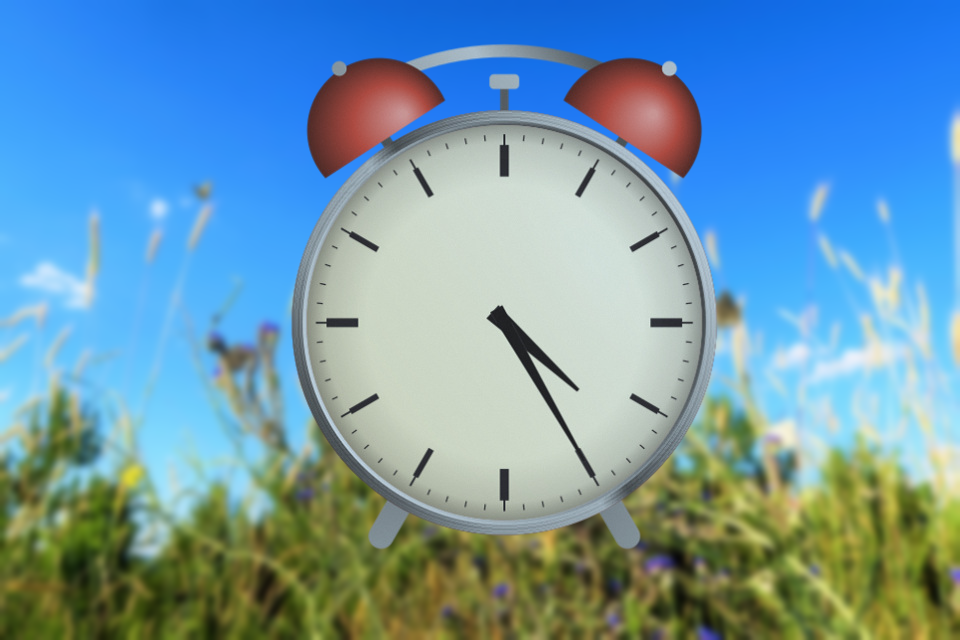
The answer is 4:25
